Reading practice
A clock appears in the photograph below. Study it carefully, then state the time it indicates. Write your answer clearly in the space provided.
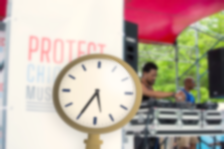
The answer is 5:35
